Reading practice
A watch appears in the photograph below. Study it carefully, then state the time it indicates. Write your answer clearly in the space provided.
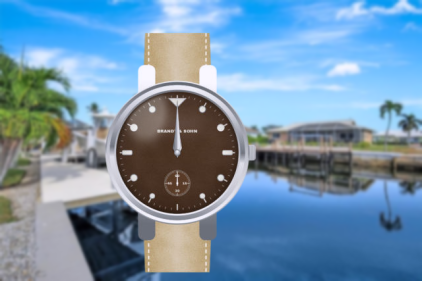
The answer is 12:00
